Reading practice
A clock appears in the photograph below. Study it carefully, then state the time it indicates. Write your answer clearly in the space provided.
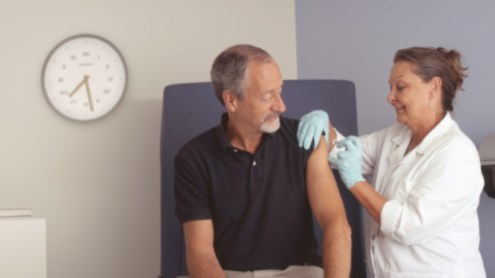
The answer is 7:28
